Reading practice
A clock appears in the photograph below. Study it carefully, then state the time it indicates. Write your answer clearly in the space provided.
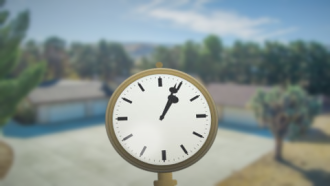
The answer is 1:04
